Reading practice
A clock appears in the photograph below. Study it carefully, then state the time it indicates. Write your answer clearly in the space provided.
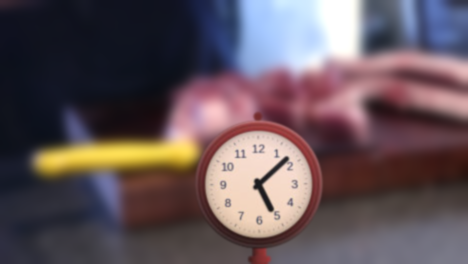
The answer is 5:08
